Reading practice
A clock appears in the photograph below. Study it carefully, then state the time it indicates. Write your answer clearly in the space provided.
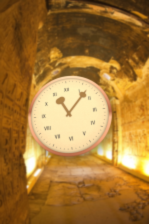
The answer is 11:07
